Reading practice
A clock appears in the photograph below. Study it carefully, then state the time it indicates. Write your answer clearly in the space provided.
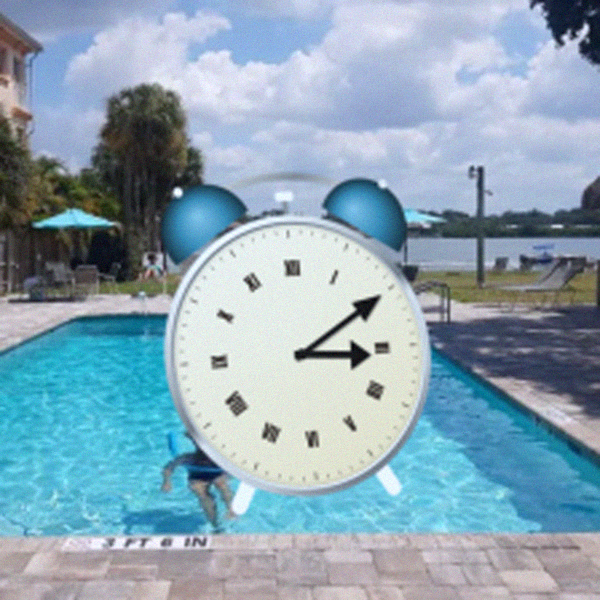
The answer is 3:10
